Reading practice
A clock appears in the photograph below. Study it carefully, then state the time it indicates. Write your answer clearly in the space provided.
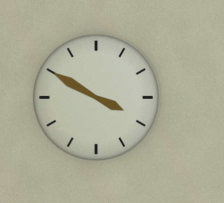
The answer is 3:50
